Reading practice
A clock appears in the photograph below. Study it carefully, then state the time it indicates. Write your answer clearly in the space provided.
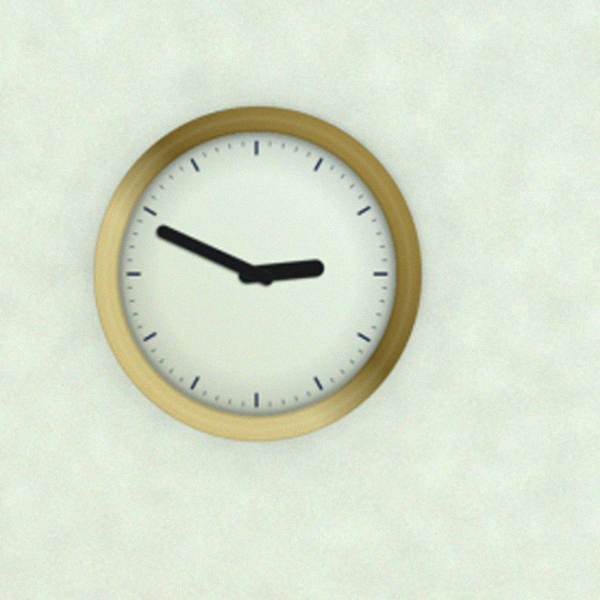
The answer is 2:49
